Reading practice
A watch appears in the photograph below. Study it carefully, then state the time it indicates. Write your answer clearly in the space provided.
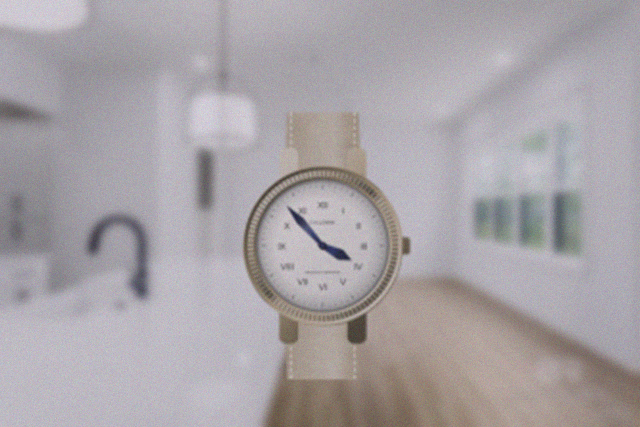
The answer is 3:53
